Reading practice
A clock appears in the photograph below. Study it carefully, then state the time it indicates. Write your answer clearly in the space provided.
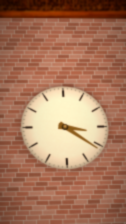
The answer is 3:21
